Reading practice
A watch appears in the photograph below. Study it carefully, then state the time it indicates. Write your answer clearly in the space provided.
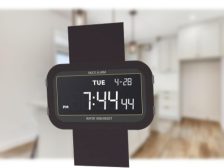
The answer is 7:44:44
